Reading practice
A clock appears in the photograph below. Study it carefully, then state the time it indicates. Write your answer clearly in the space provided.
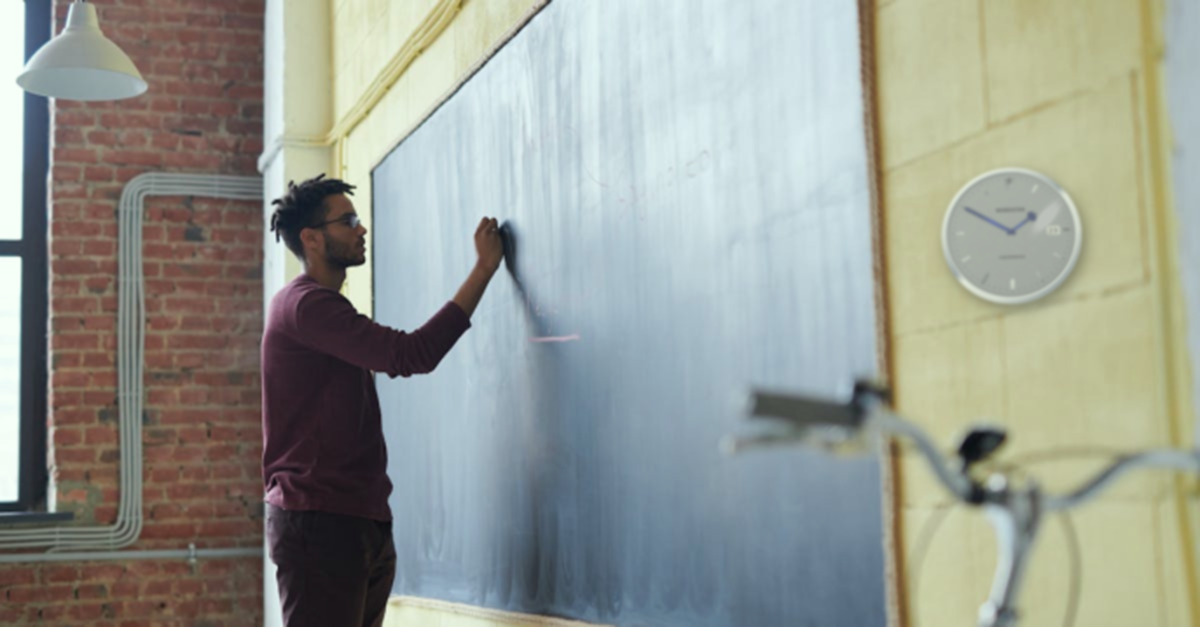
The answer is 1:50
